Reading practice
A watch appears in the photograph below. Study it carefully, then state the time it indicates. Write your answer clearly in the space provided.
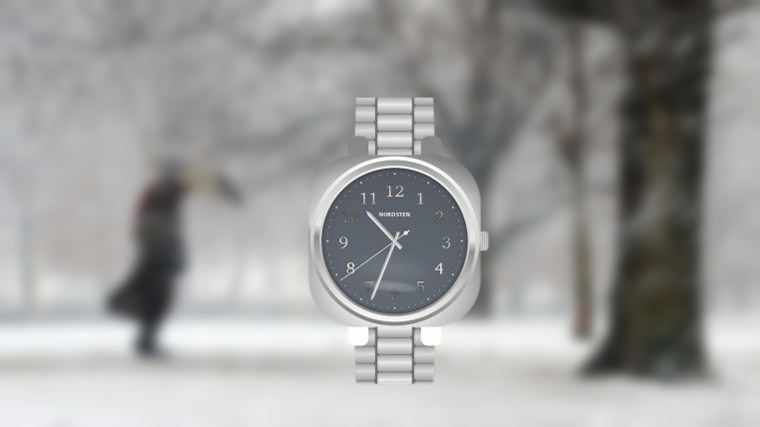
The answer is 10:33:39
